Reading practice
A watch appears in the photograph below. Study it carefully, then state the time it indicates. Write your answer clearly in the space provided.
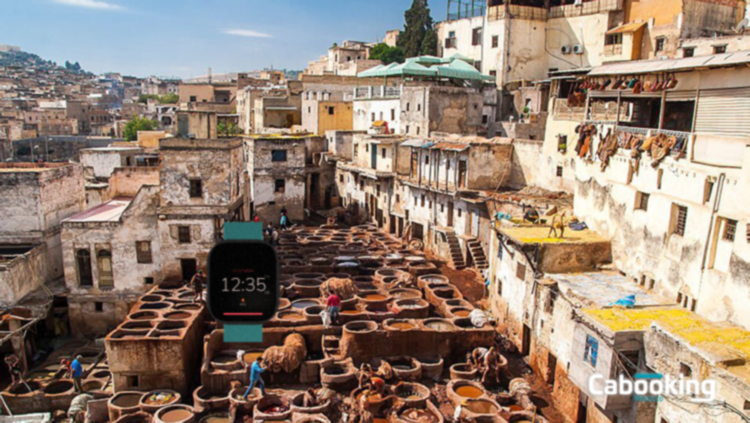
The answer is 12:35
